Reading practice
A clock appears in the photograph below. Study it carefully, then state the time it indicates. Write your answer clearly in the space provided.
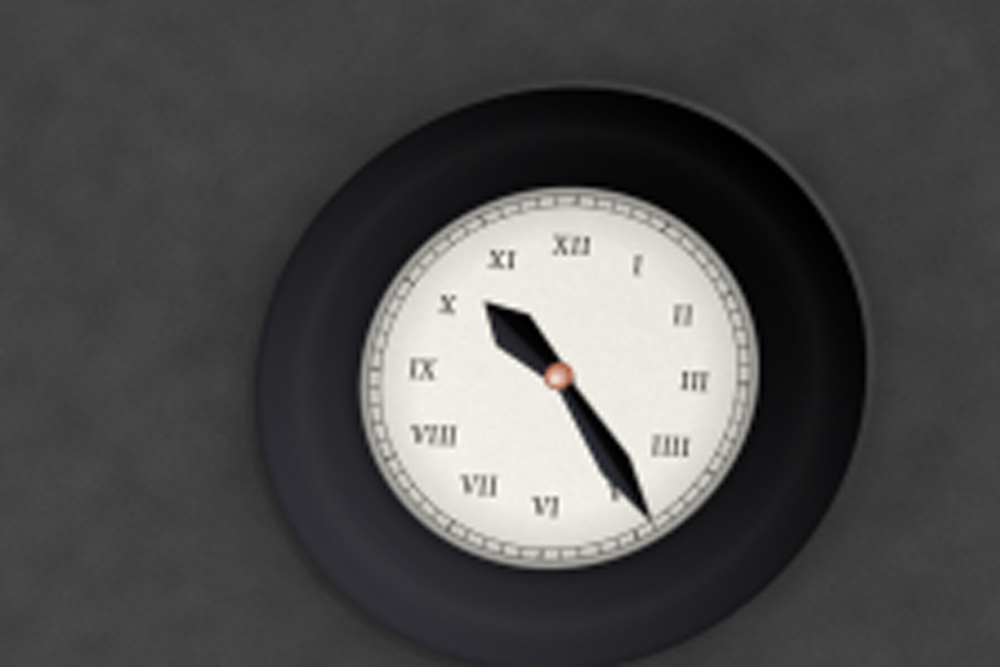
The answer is 10:24
